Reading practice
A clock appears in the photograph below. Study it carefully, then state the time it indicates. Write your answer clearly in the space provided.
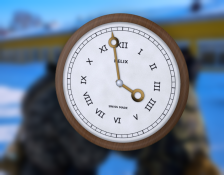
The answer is 3:58
